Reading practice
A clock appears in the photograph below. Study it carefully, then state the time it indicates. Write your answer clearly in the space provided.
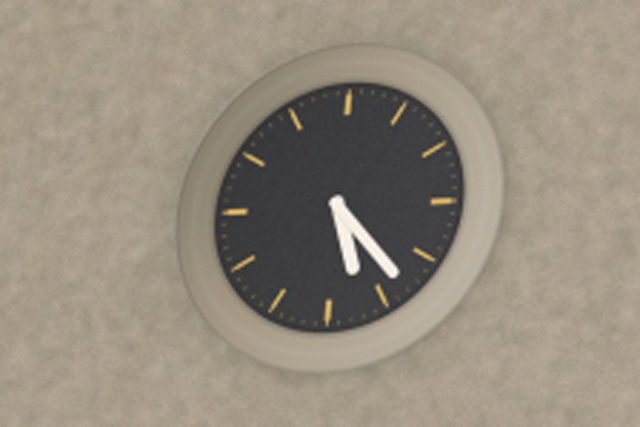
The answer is 5:23
